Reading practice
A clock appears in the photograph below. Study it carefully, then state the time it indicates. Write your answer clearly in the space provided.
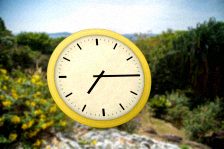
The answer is 7:15
